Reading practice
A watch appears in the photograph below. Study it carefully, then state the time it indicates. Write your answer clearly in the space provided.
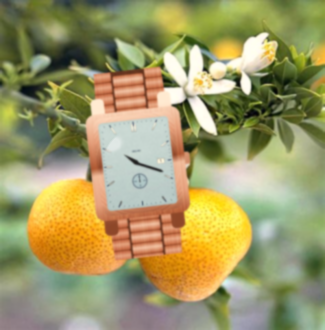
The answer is 10:19
